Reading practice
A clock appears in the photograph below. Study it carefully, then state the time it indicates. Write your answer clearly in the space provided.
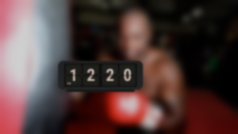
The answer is 12:20
